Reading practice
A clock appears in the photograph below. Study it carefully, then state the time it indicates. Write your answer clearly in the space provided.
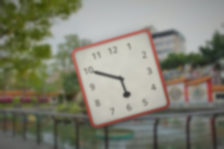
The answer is 5:50
